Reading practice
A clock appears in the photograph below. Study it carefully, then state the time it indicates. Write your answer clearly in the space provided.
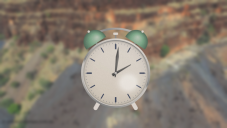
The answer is 2:01
